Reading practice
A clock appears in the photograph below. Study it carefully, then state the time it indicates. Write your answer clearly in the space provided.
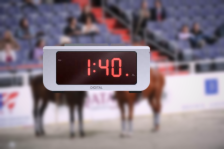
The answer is 1:40
